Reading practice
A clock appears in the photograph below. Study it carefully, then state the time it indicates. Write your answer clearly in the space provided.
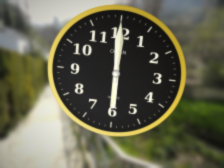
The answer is 6:00
